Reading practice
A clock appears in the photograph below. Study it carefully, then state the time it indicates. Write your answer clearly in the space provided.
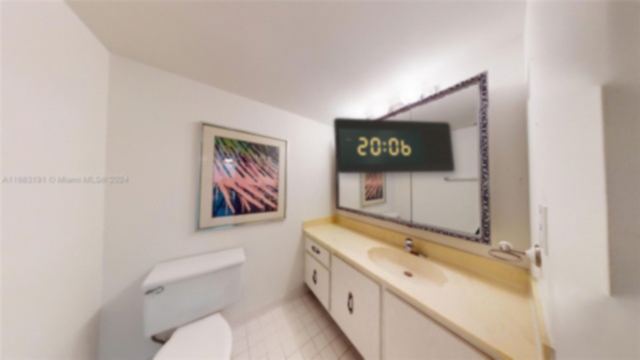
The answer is 20:06
